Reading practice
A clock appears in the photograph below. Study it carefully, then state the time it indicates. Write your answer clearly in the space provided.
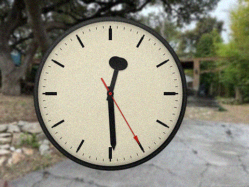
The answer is 12:29:25
